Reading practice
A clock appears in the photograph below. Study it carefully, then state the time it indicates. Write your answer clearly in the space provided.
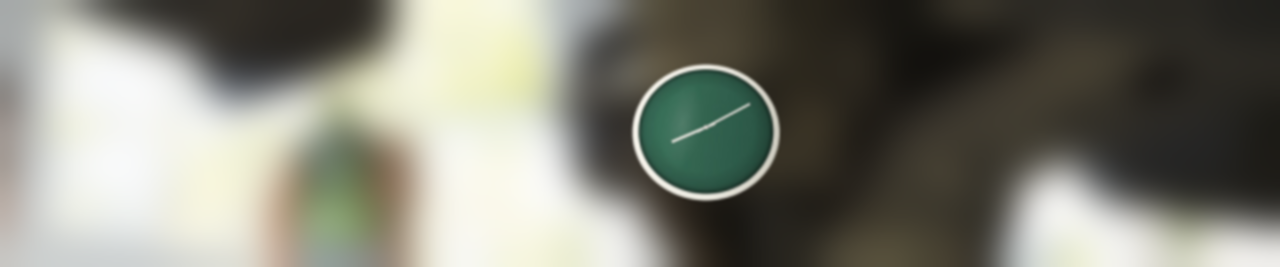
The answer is 8:10
